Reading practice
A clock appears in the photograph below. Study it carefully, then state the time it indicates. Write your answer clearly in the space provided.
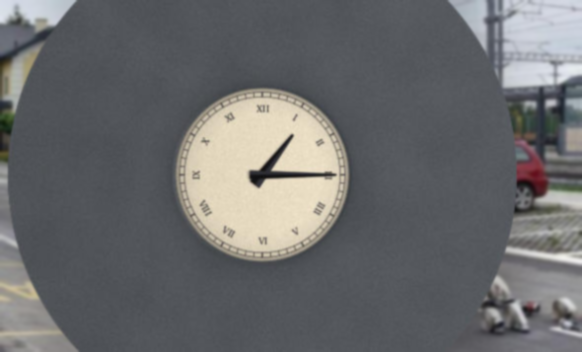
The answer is 1:15
